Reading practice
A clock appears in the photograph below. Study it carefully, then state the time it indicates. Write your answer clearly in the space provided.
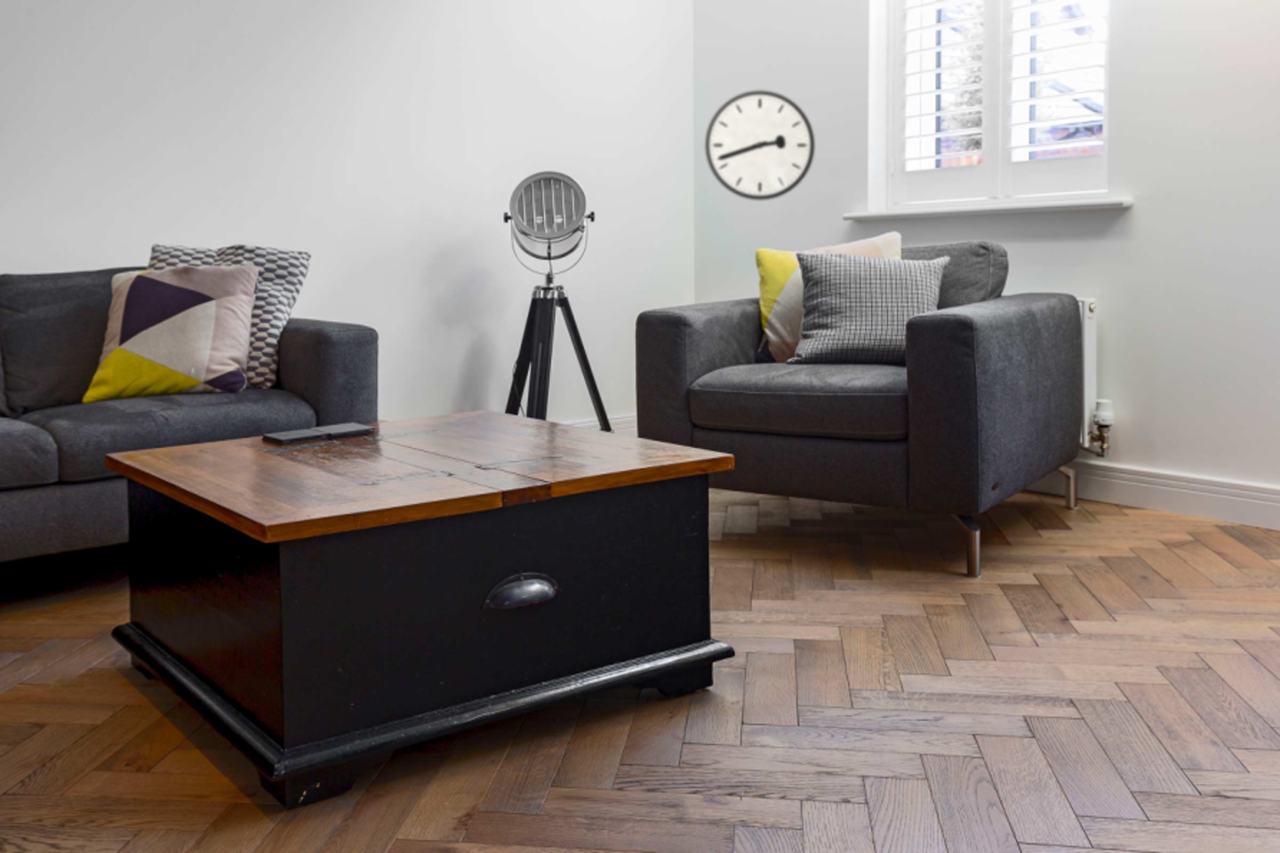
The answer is 2:42
